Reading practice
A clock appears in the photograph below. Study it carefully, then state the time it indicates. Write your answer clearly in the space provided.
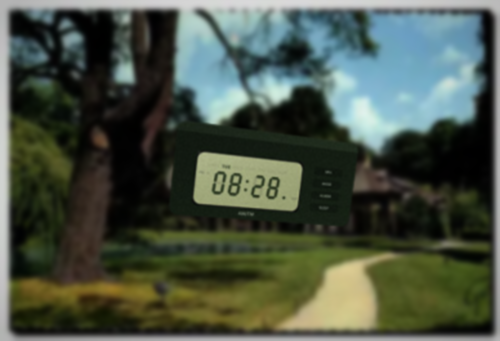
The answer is 8:28
